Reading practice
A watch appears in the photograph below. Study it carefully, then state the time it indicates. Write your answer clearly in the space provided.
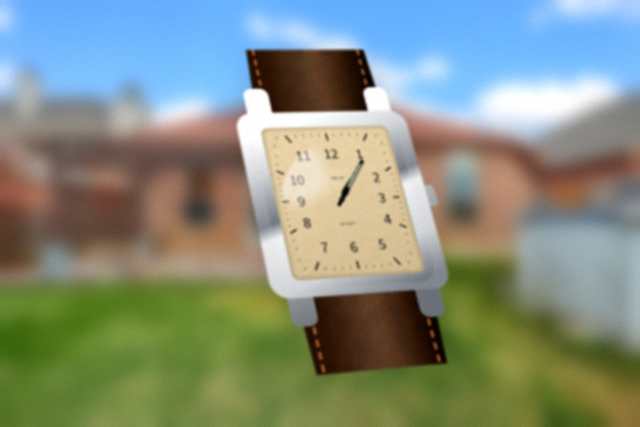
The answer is 1:06
